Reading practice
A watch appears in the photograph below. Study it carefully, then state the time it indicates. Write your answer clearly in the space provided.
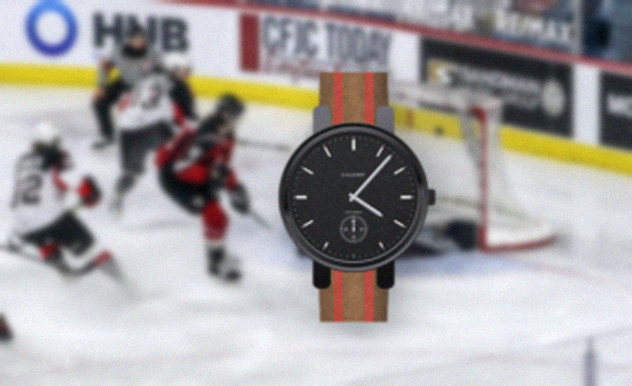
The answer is 4:07
